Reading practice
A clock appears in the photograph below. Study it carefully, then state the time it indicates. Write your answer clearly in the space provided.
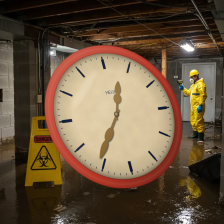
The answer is 12:36
